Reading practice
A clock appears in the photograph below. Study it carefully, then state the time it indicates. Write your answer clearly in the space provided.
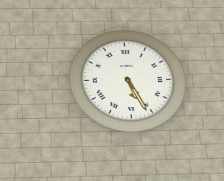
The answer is 5:26
